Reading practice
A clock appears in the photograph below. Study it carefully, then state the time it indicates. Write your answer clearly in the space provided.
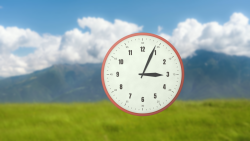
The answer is 3:04
